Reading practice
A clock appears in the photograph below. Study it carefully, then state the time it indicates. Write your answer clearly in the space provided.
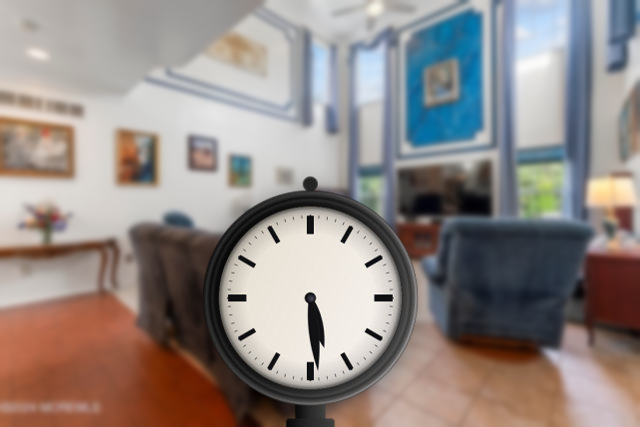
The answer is 5:29
